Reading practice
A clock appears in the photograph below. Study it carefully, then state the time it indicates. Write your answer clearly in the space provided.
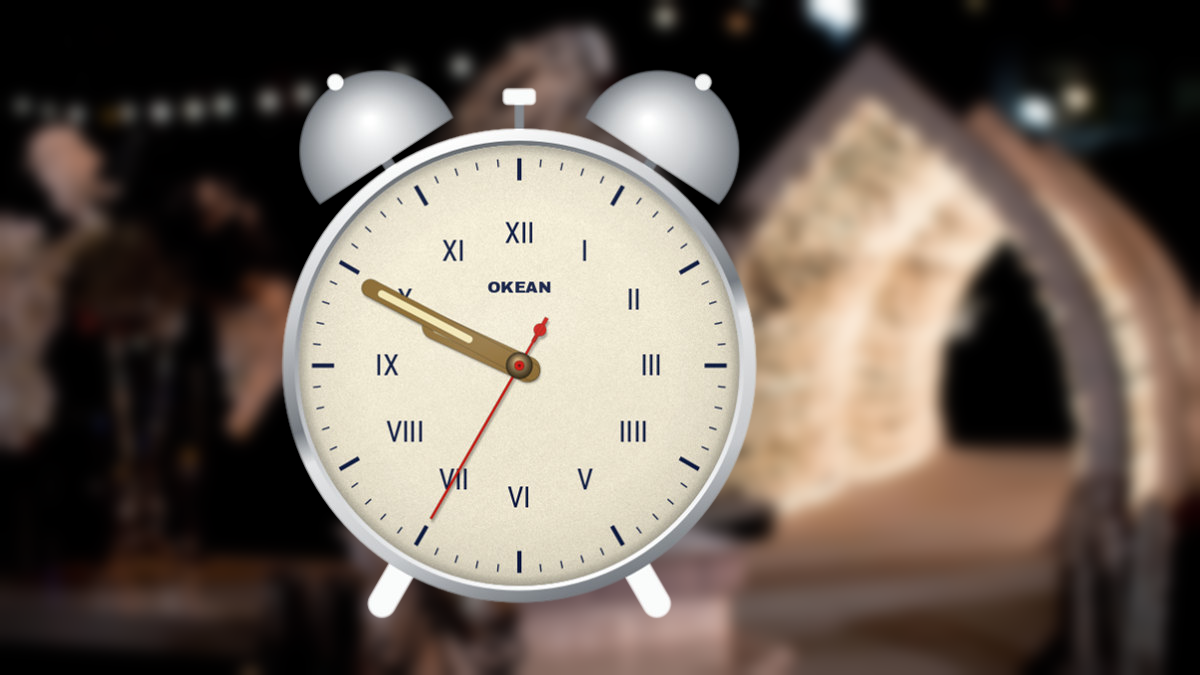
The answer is 9:49:35
